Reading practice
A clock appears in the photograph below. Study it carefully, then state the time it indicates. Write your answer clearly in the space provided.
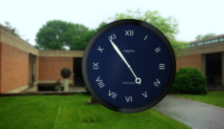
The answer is 4:54
